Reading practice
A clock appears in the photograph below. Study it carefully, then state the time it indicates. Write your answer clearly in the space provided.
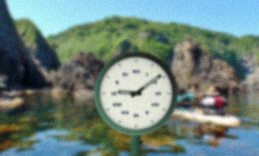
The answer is 9:09
